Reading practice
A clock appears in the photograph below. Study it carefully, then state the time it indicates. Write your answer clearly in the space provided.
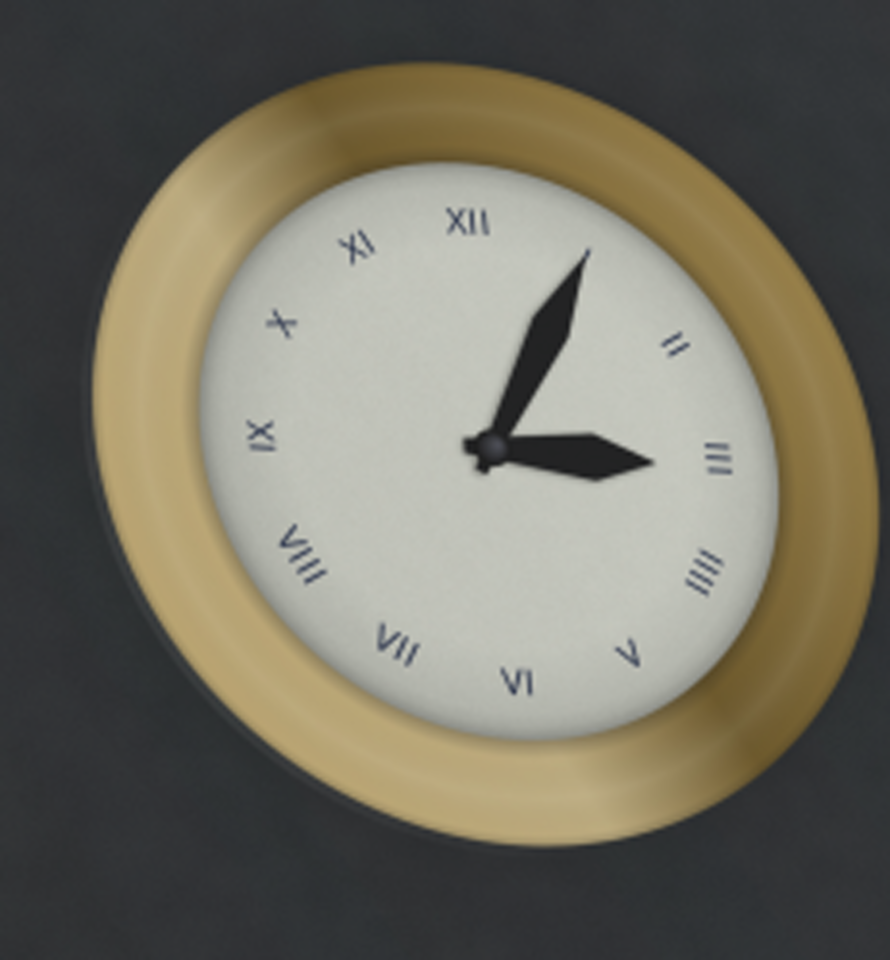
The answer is 3:05
